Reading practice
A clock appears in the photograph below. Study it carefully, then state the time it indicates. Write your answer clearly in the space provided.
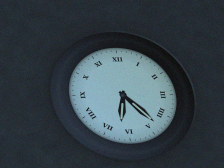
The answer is 6:23
